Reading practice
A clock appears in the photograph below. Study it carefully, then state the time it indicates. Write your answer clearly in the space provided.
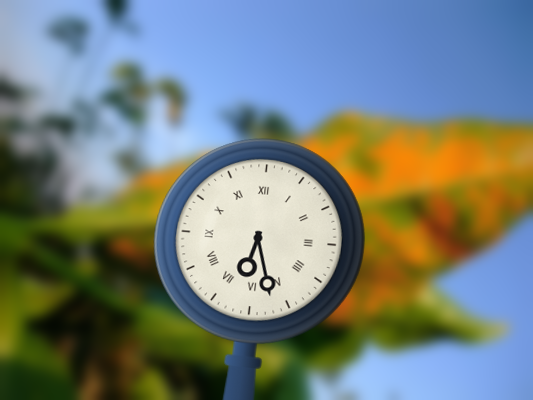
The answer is 6:27
